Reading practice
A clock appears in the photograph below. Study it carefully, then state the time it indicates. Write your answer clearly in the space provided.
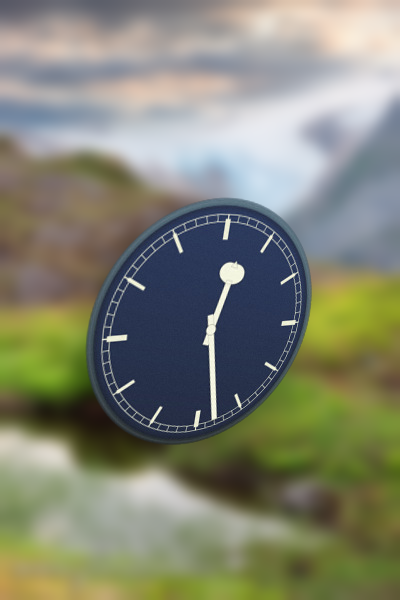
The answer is 12:28
